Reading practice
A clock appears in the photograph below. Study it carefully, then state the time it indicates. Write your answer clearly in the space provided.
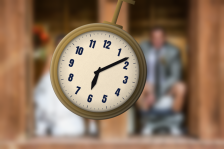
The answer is 6:08
